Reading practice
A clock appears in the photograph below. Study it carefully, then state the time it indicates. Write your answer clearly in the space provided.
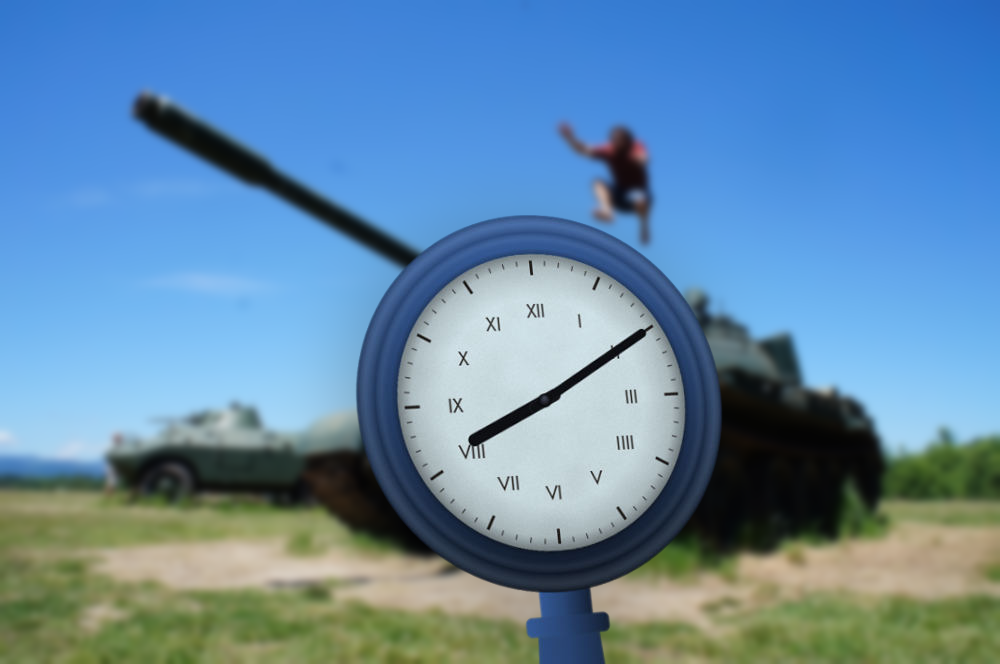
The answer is 8:10
